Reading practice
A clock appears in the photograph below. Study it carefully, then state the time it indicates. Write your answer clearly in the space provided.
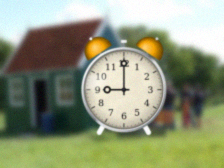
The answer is 9:00
